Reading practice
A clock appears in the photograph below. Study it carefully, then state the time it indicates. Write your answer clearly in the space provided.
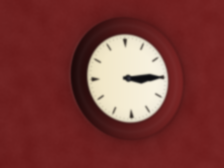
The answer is 3:15
